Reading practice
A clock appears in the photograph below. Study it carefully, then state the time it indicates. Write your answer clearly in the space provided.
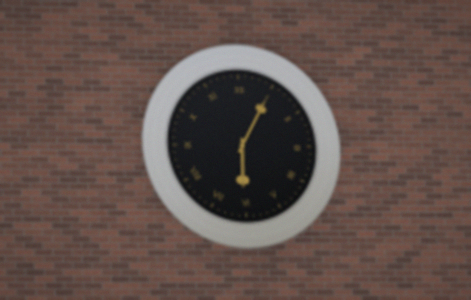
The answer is 6:05
